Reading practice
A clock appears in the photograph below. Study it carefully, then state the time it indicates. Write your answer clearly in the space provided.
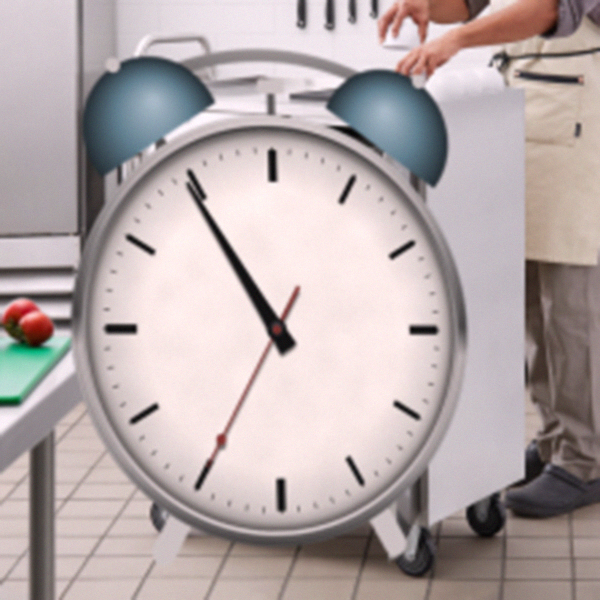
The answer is 10:54:35
